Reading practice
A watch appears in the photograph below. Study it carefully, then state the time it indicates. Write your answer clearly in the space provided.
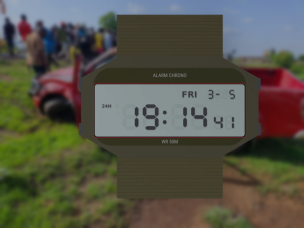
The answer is 19:14:41
